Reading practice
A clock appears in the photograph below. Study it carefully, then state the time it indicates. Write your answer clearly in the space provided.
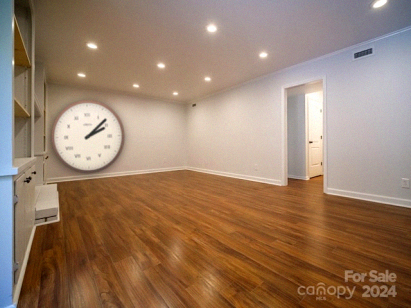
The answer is 2:08
